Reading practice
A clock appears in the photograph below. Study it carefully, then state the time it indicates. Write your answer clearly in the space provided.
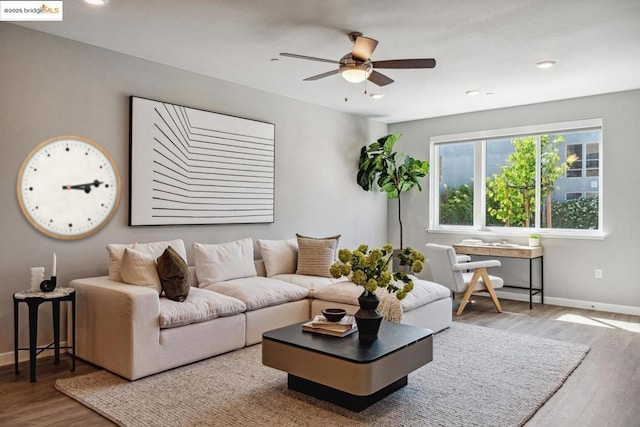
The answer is 3:14
